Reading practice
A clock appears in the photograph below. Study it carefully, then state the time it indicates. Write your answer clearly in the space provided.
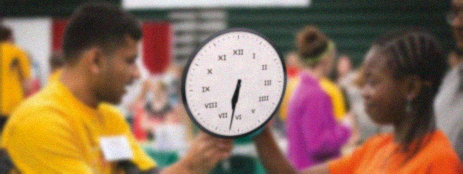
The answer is 6:32
